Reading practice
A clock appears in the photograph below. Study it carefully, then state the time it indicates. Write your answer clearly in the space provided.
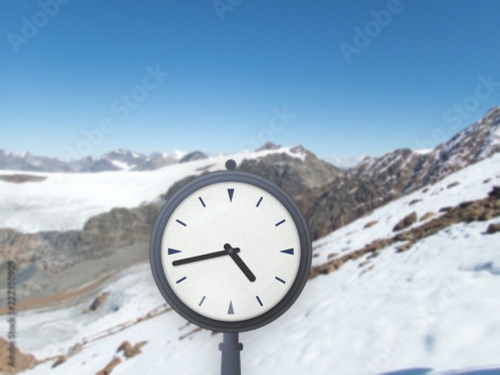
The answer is 4:43
